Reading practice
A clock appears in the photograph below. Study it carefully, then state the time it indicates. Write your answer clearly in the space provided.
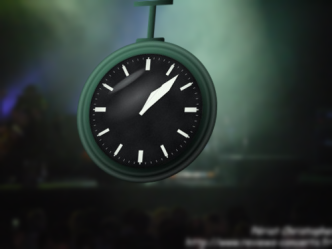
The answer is 1:07
